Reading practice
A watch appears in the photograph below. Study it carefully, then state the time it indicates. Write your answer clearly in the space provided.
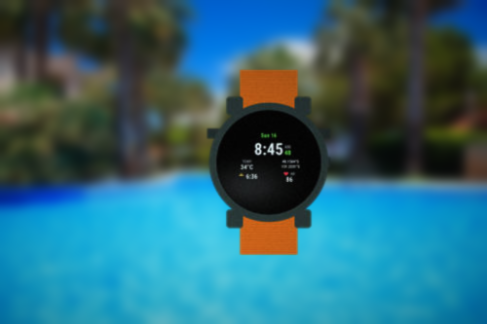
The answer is 8:45
